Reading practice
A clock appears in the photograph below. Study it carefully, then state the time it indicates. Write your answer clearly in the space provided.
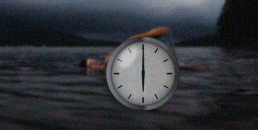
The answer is 6:00
